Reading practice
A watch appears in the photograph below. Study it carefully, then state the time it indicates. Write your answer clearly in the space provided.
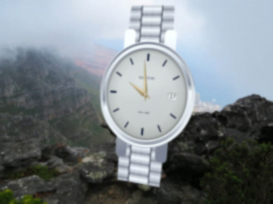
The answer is 9:59
